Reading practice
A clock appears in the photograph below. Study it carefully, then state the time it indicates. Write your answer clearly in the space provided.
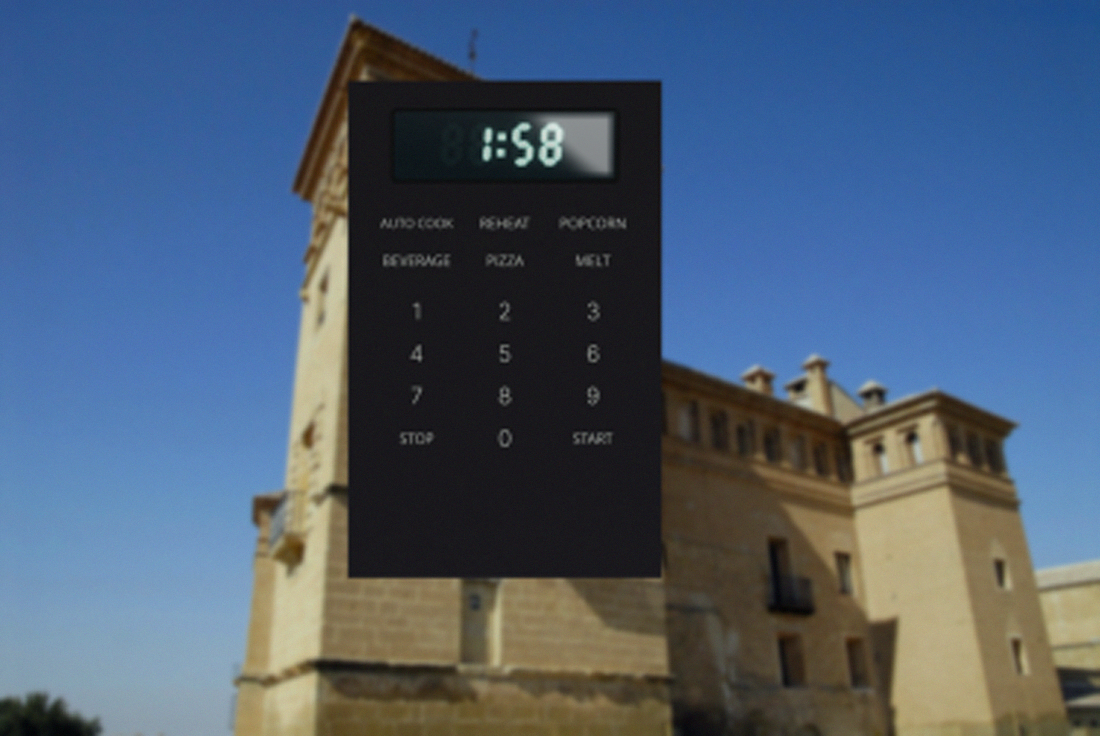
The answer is 1:58
